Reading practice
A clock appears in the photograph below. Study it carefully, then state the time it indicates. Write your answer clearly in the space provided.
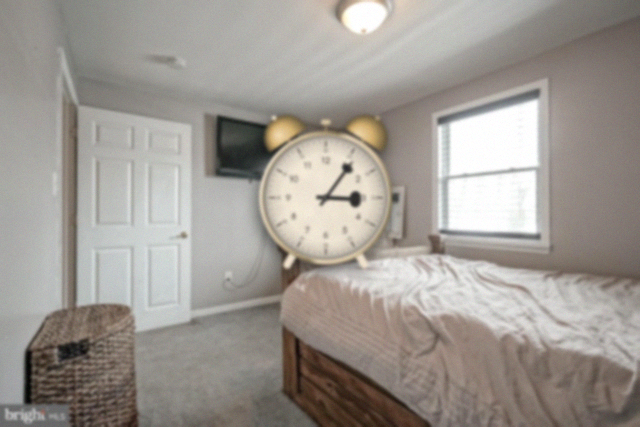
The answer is 3:06
